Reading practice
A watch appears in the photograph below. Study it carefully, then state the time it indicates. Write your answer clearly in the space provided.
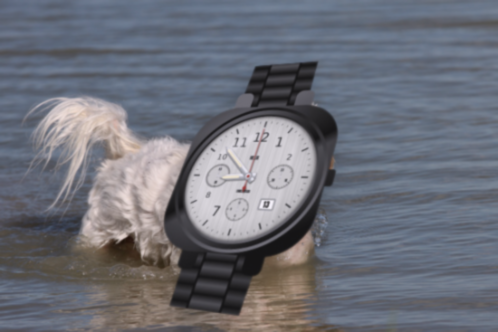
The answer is 8:52
